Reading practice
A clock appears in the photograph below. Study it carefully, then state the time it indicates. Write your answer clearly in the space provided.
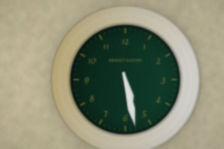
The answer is 5:28
